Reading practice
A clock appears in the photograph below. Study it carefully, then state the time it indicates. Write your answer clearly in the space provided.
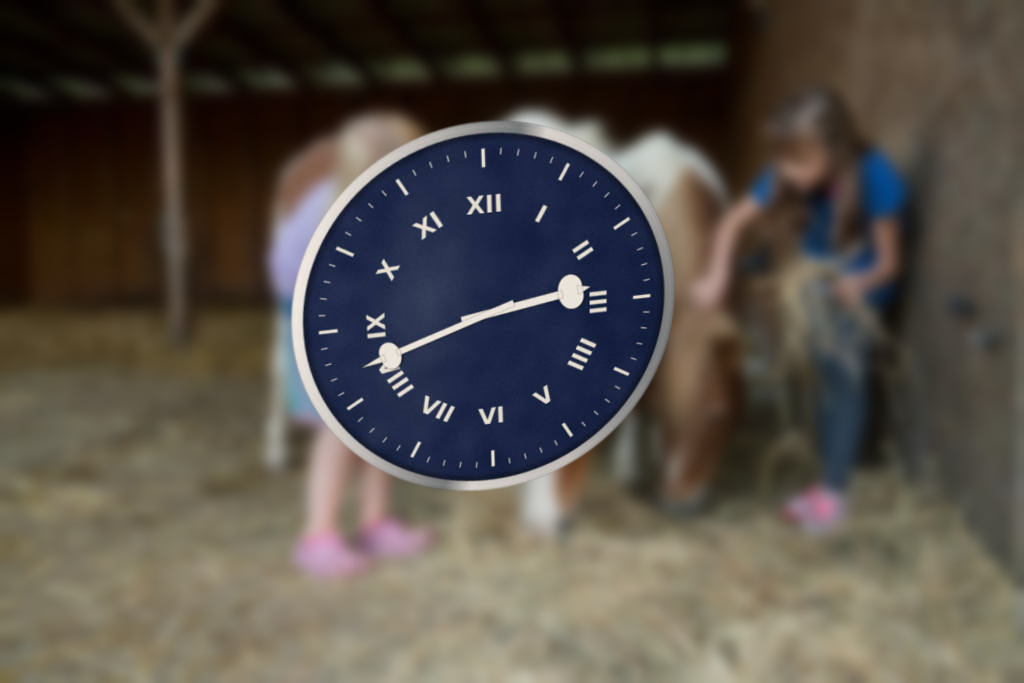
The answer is 2:42
